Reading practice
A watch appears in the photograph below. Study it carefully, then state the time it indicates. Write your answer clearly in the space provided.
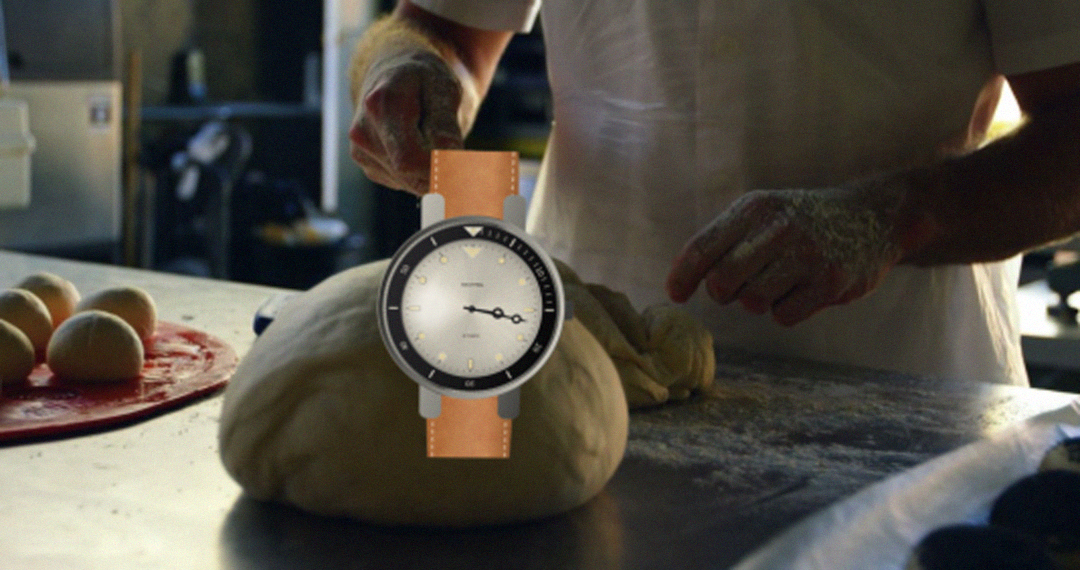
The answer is 3:17
